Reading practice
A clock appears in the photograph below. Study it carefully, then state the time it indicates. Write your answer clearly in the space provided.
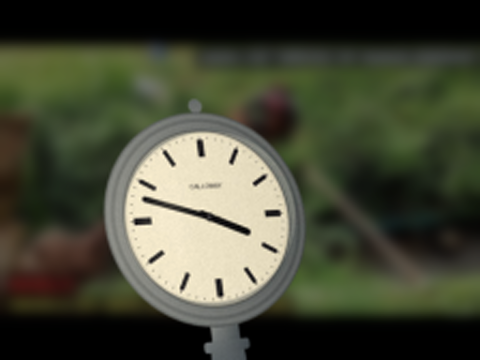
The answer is 3:48
